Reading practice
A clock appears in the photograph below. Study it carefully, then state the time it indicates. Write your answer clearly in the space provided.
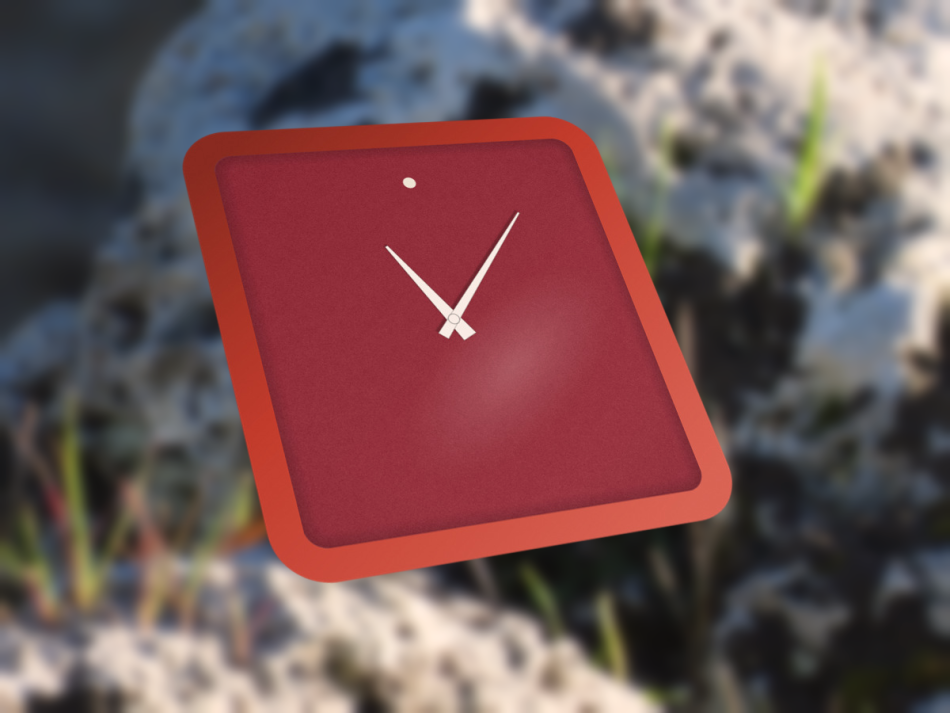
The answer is 11:07
